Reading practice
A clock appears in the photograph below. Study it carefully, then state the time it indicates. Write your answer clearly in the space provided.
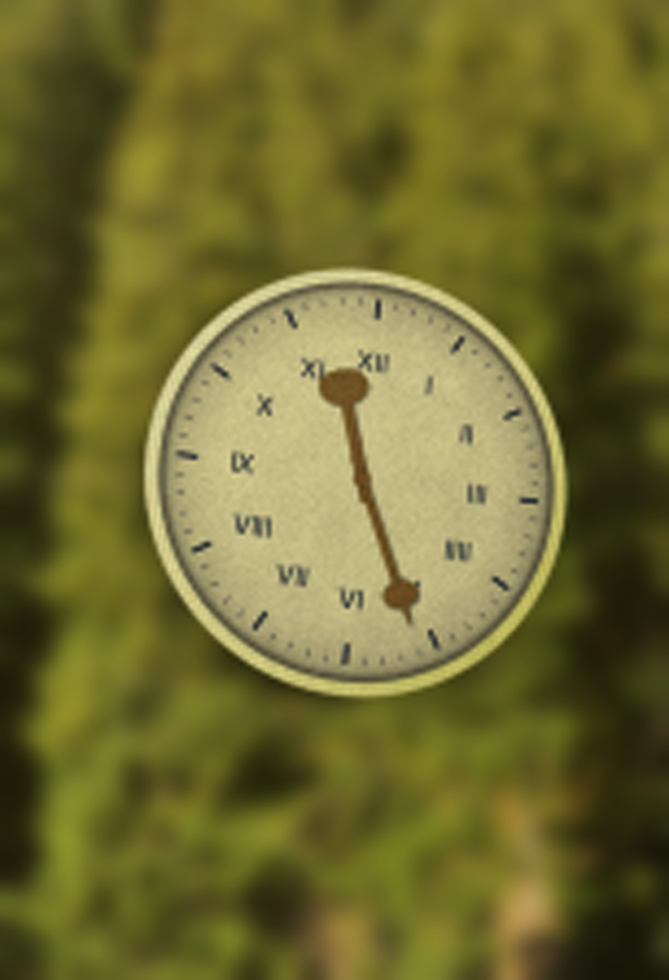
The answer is 11:26
